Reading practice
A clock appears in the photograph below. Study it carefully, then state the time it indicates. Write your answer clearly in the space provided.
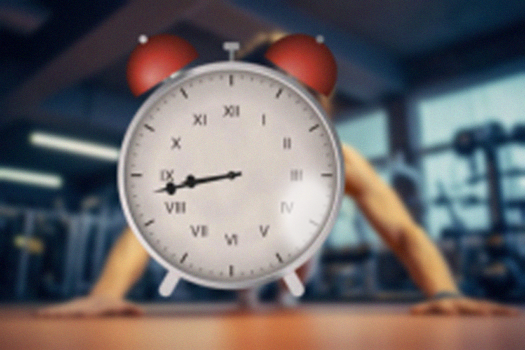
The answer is 8:43
